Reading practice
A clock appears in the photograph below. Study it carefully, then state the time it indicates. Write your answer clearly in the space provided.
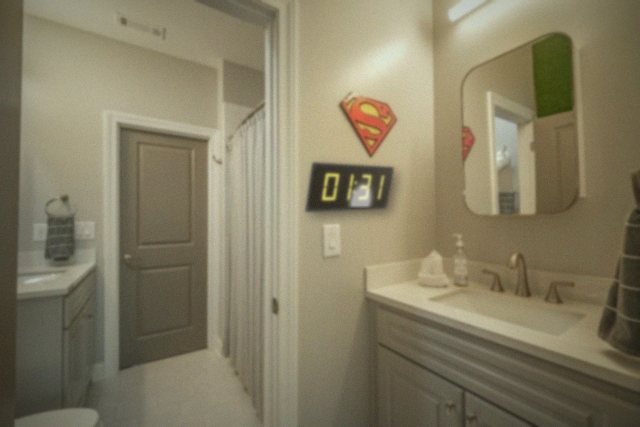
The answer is 1:31
